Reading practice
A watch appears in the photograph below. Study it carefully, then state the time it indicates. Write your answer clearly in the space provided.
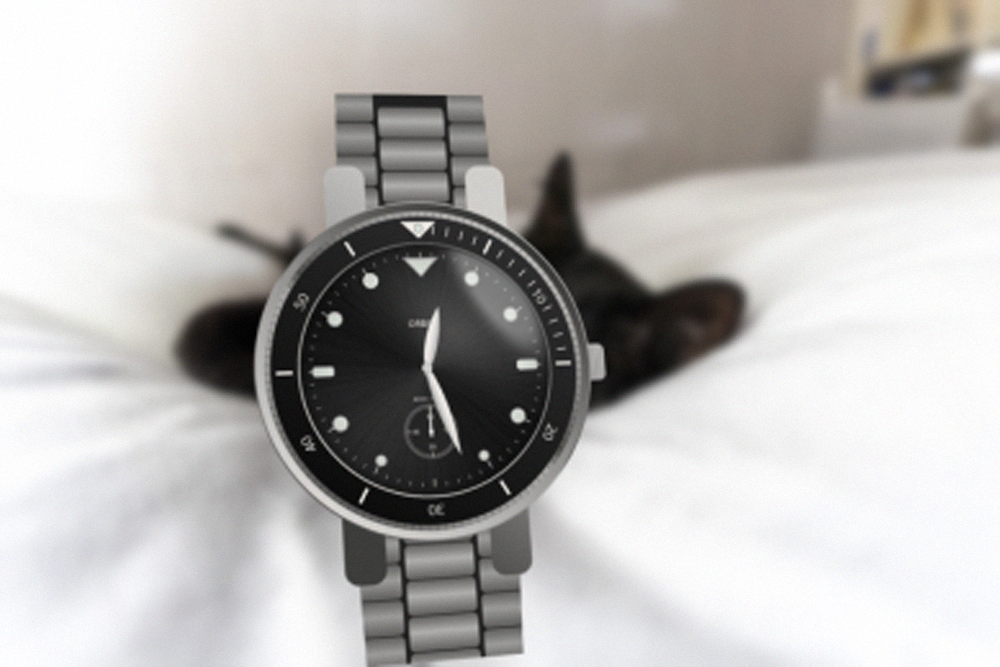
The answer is 12:27
